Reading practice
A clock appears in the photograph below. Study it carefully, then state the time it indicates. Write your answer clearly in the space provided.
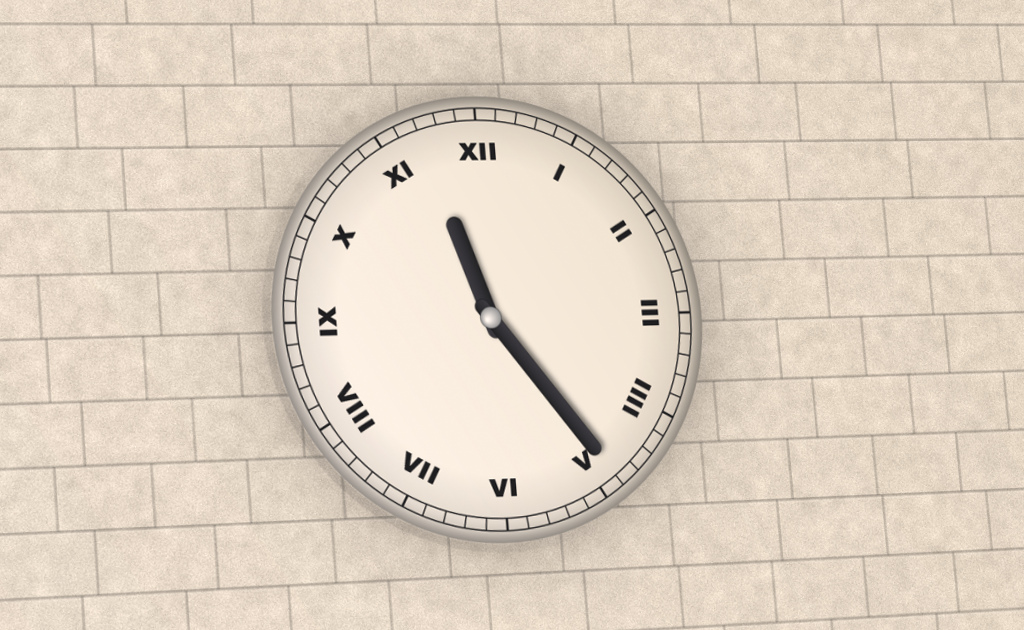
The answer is 11:24
